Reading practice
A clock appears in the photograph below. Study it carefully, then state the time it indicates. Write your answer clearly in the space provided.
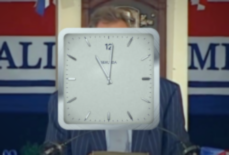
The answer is 11:01
